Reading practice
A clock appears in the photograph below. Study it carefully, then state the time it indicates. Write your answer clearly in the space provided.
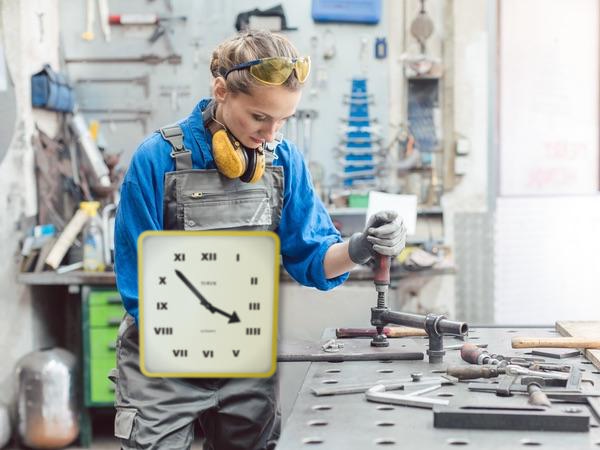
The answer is 3:53
